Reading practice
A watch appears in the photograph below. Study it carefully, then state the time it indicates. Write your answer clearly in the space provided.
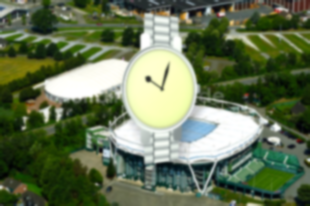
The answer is 10:03
